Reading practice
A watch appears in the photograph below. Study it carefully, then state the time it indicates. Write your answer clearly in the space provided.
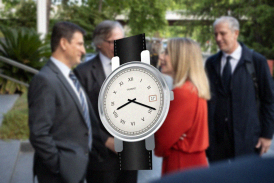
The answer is 8:19
